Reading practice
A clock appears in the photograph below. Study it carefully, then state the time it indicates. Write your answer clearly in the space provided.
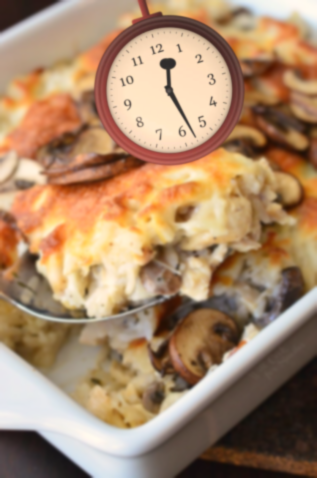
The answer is 12:28
